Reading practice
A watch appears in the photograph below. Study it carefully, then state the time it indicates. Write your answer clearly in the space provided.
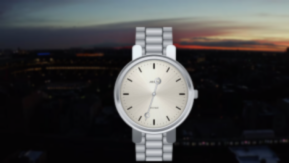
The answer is 12:33
